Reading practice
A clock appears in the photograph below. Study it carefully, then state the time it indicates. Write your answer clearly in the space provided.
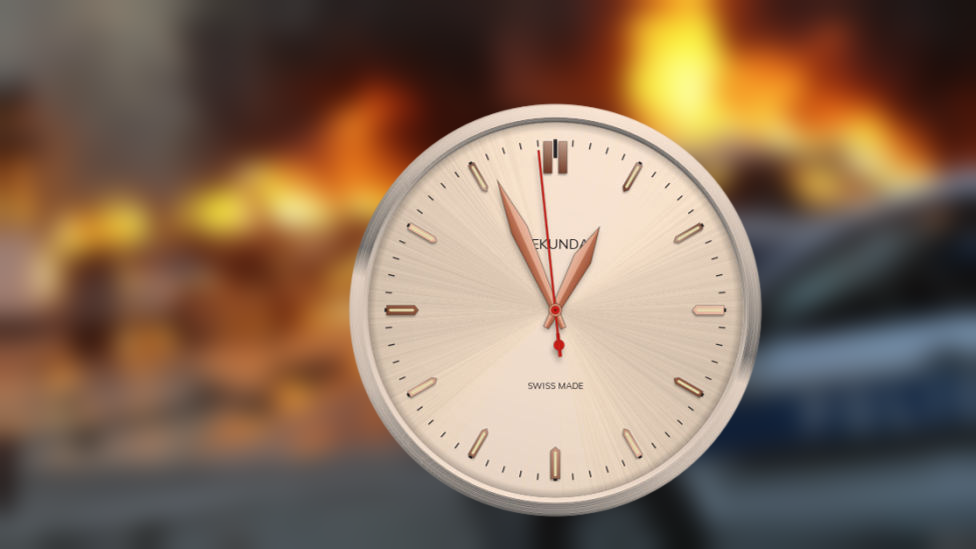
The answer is 12:55:59
